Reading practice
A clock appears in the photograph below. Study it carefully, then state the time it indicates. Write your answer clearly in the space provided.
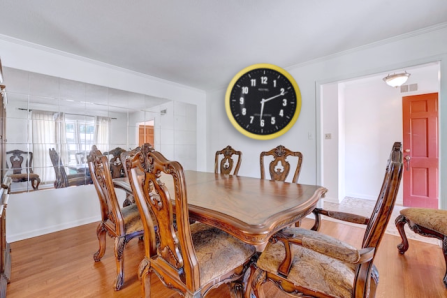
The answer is 6:11
